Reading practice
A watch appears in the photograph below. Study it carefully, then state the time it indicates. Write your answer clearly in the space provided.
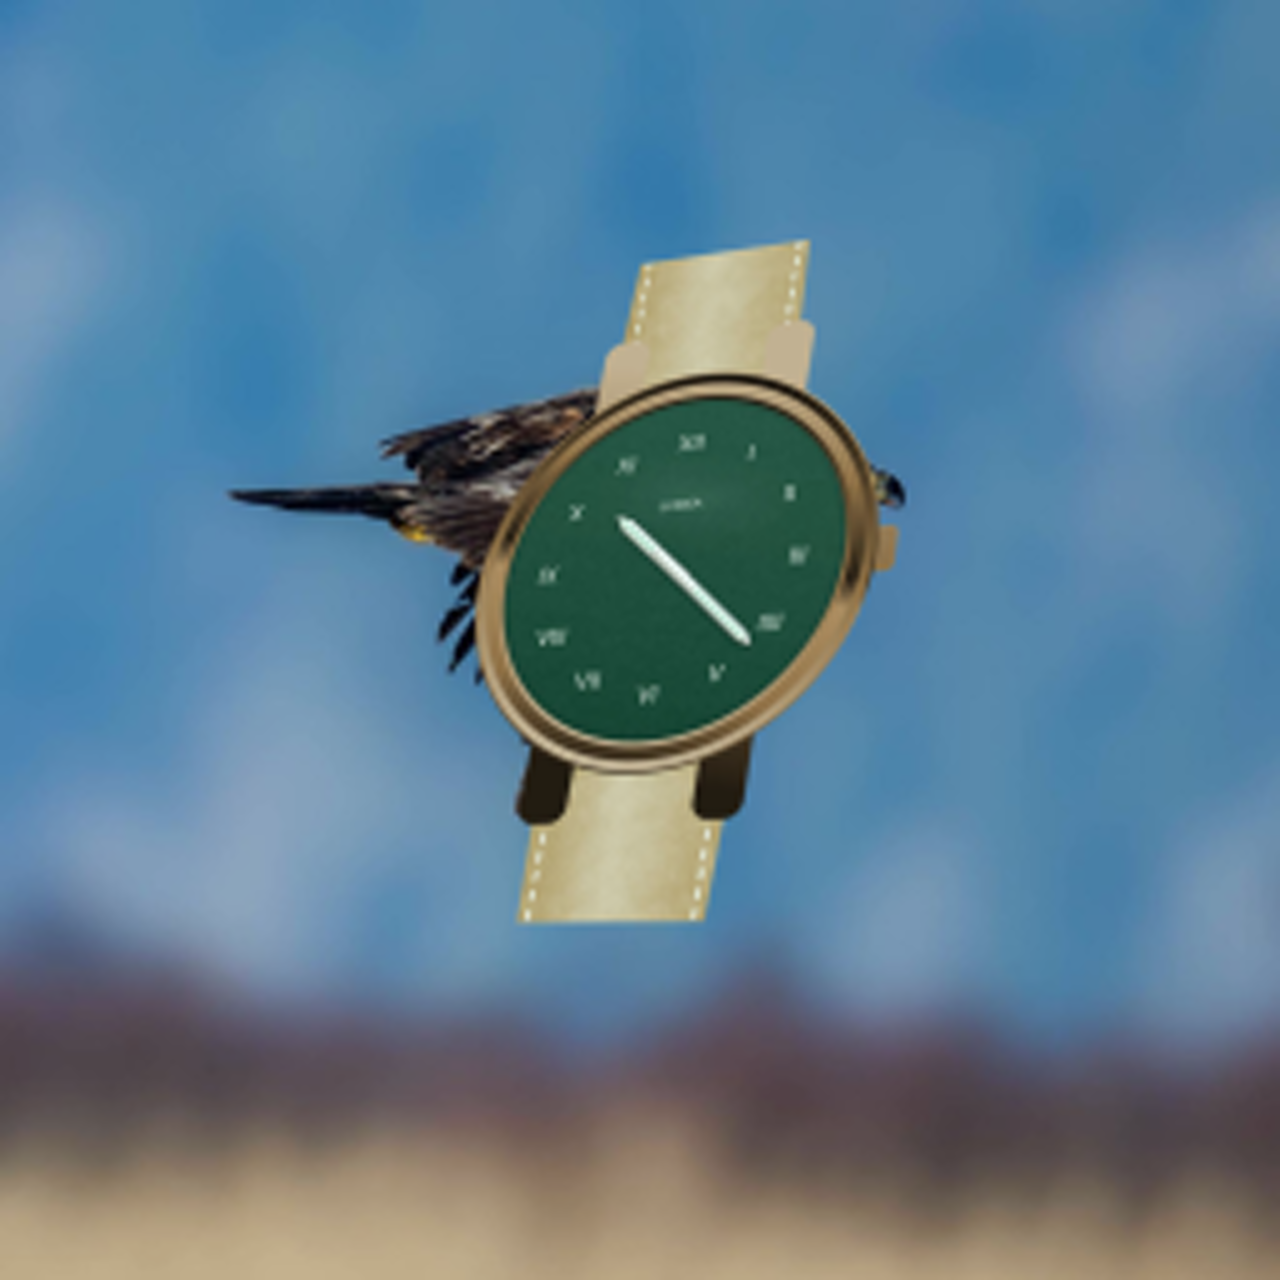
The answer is 10:22
